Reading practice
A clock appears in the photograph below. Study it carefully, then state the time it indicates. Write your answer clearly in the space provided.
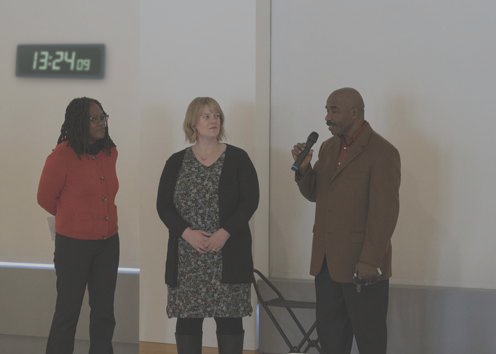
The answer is 13:24
